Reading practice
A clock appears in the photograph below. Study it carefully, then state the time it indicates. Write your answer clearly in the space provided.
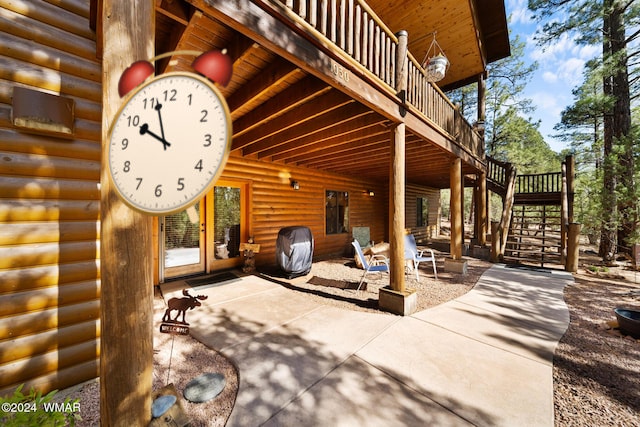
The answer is 9:57
